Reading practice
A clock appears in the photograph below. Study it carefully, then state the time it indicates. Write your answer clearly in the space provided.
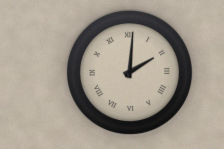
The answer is 2:01
